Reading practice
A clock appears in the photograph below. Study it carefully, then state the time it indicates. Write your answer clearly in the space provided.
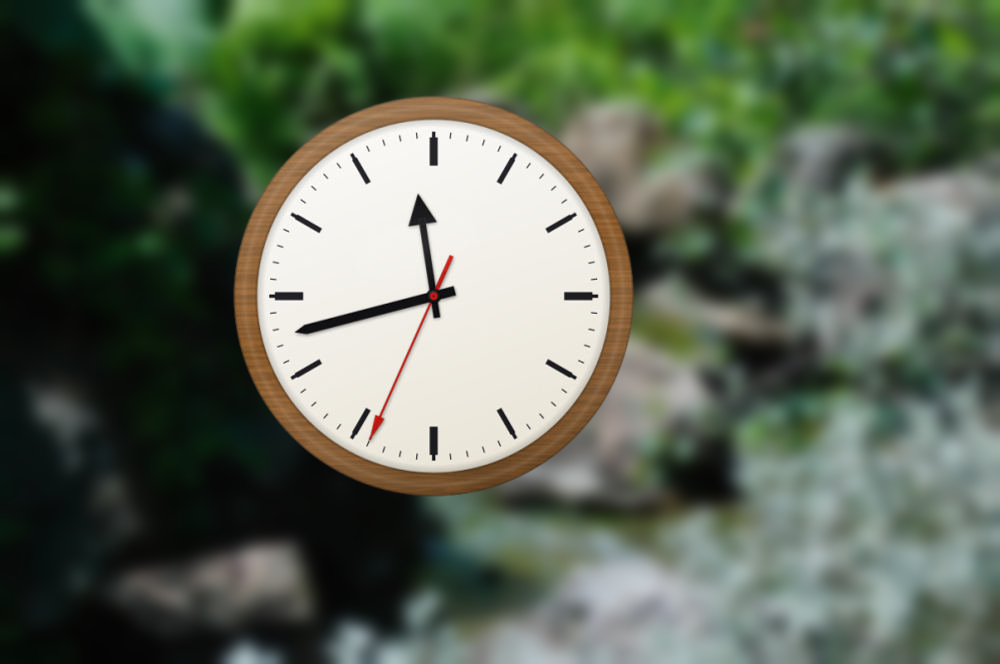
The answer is 11:42:34
